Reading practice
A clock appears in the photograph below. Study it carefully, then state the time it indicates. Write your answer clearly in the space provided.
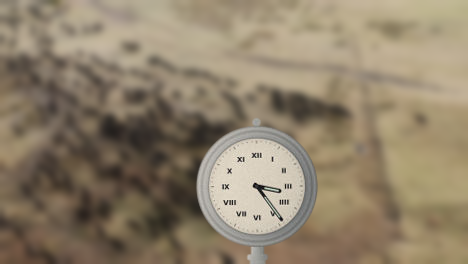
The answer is 3:24
